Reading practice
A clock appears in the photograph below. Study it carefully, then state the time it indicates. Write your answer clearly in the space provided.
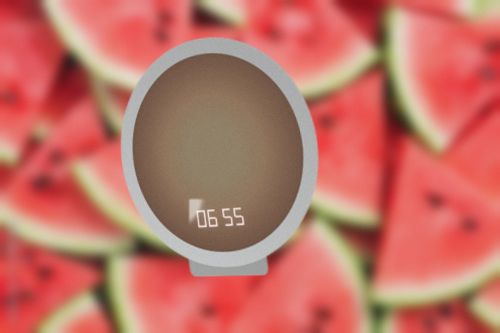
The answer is 6:55
